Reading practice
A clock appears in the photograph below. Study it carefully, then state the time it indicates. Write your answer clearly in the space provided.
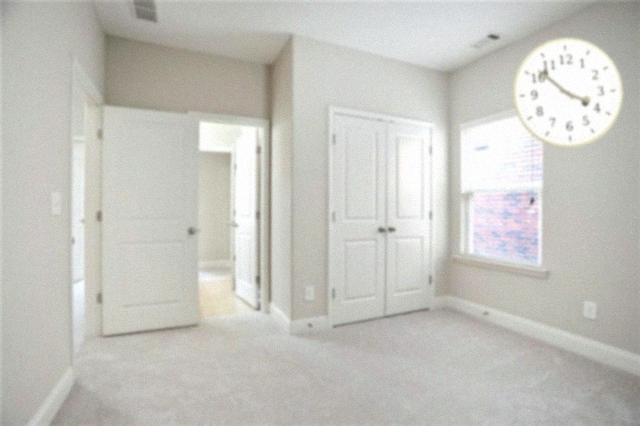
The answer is 3:52
